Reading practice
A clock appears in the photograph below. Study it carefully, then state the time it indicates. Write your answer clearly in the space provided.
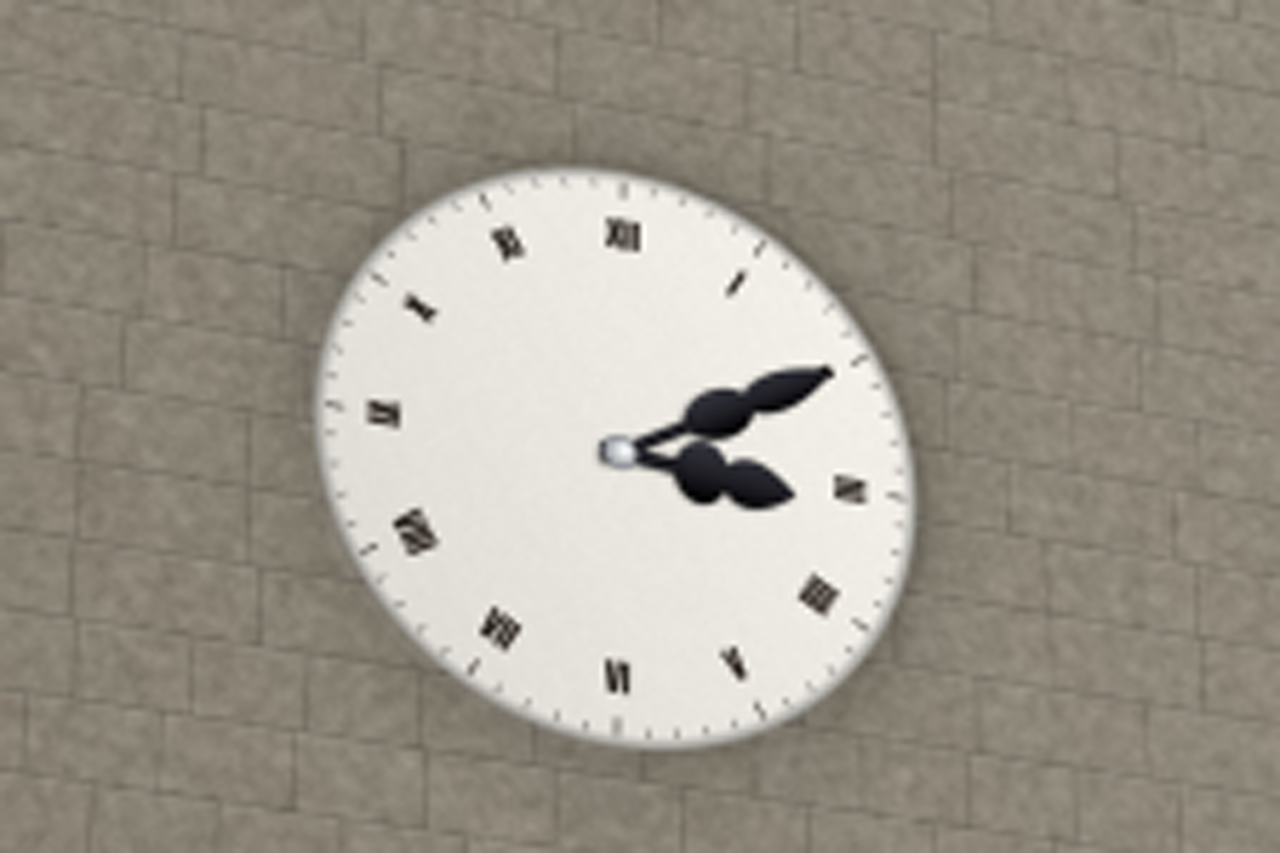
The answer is 3:10
